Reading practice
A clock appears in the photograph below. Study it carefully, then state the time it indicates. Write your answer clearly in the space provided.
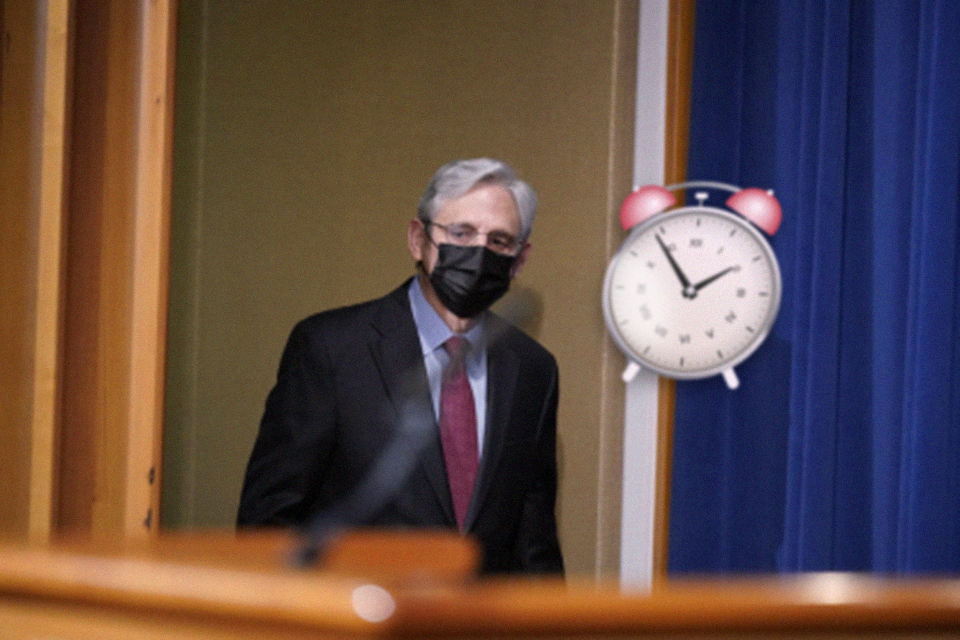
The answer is 1:54
